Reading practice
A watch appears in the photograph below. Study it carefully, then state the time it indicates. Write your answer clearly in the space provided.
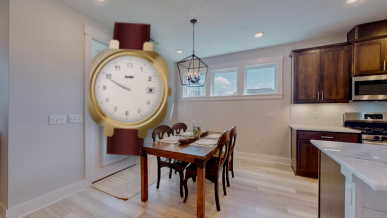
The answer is 9:49
